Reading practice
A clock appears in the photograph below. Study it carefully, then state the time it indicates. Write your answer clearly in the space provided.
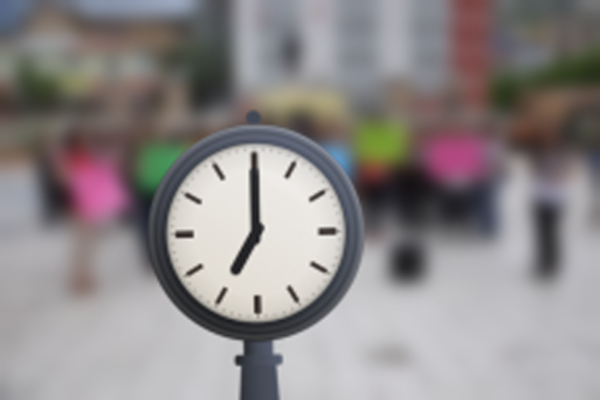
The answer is 7:00
